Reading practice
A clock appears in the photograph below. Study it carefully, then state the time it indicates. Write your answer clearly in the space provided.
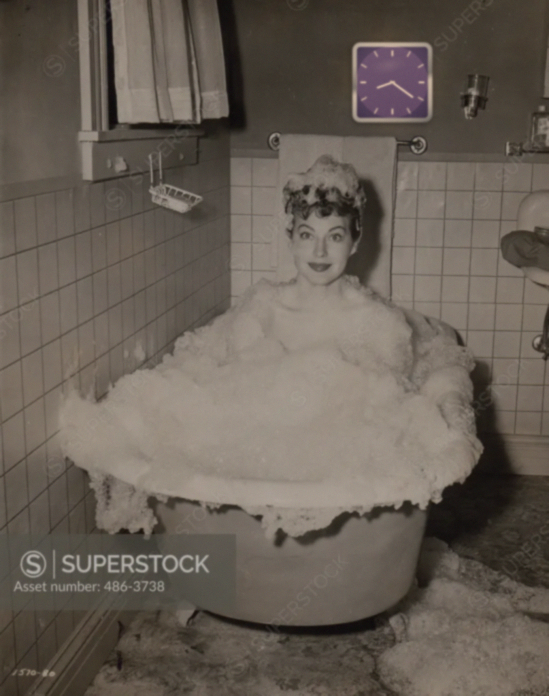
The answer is 8:21
